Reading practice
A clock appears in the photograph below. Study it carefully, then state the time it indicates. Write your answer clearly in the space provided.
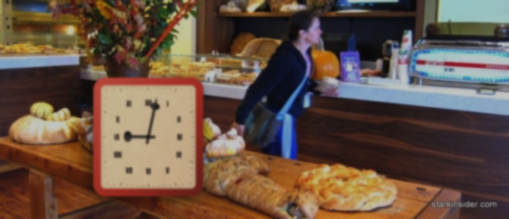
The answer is 9:02
